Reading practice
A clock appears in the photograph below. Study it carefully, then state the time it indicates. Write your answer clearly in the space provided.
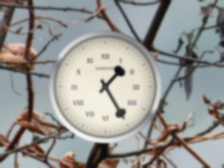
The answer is 1:25
